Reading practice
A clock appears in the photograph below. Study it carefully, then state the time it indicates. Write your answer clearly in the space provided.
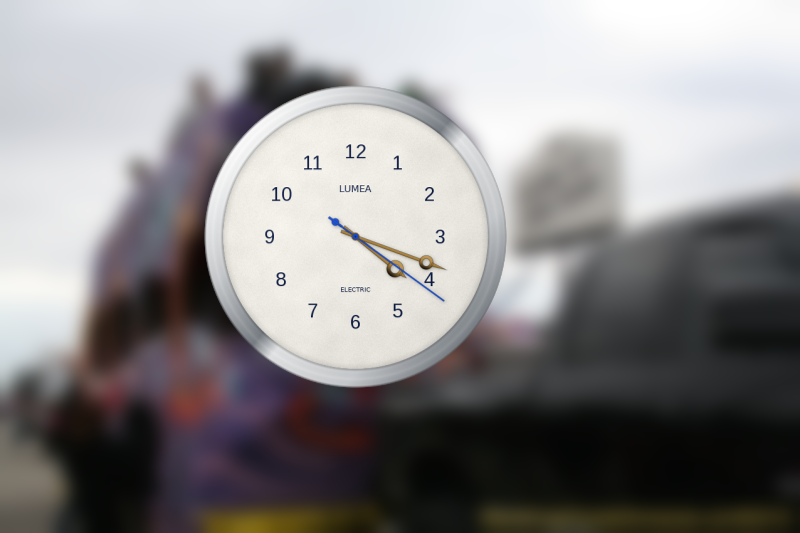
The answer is 4:18:21
